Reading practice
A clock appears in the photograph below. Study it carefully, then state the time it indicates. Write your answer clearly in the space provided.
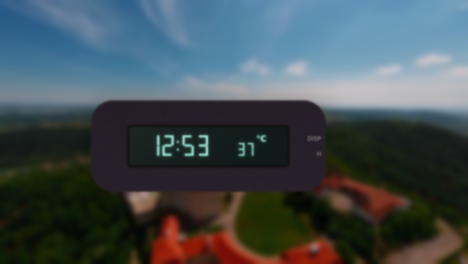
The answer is 12:53
